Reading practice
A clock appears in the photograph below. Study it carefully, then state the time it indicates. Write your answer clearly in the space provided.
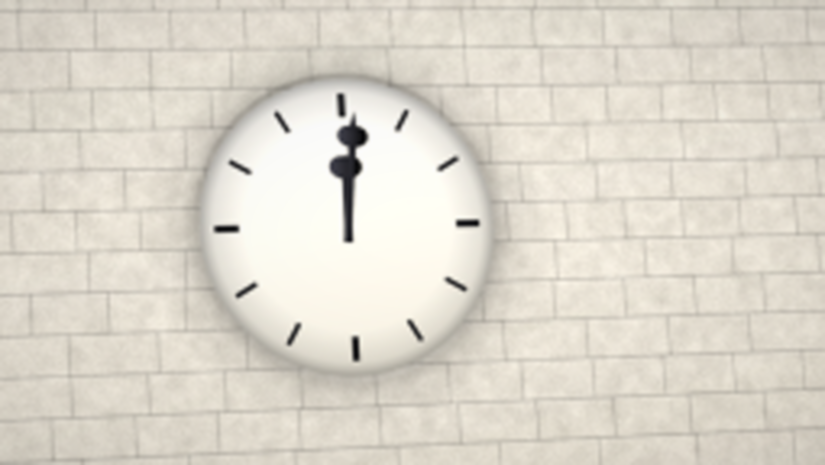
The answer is 12:01
